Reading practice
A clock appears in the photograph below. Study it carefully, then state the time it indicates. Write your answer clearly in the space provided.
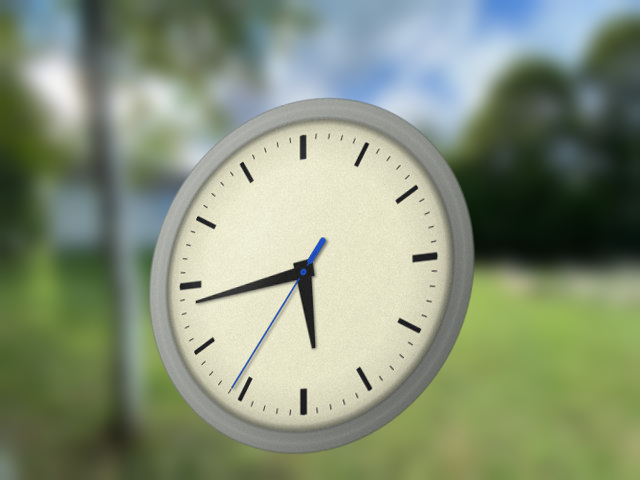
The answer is 5:43:36
